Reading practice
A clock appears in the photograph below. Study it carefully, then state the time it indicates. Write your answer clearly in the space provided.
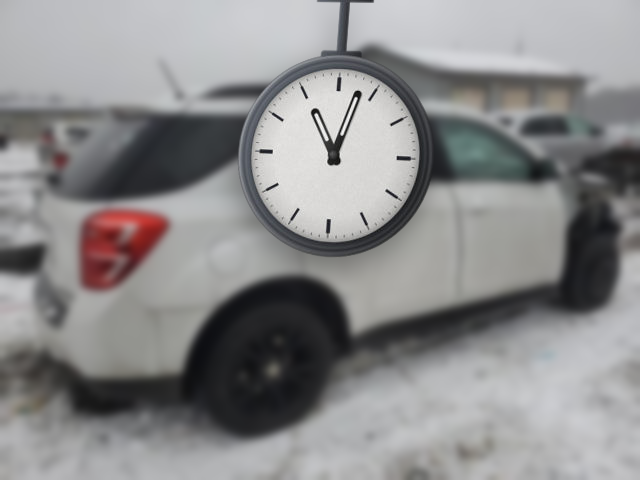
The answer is 11:03
